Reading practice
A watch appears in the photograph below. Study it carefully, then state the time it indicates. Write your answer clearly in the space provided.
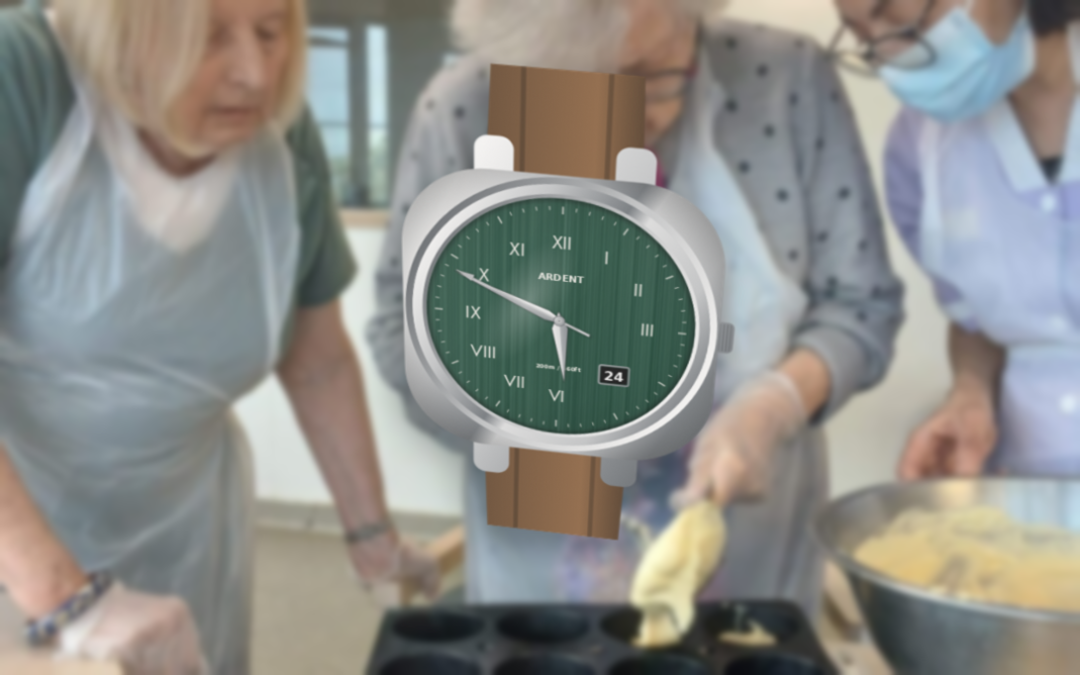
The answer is 5:48:49
